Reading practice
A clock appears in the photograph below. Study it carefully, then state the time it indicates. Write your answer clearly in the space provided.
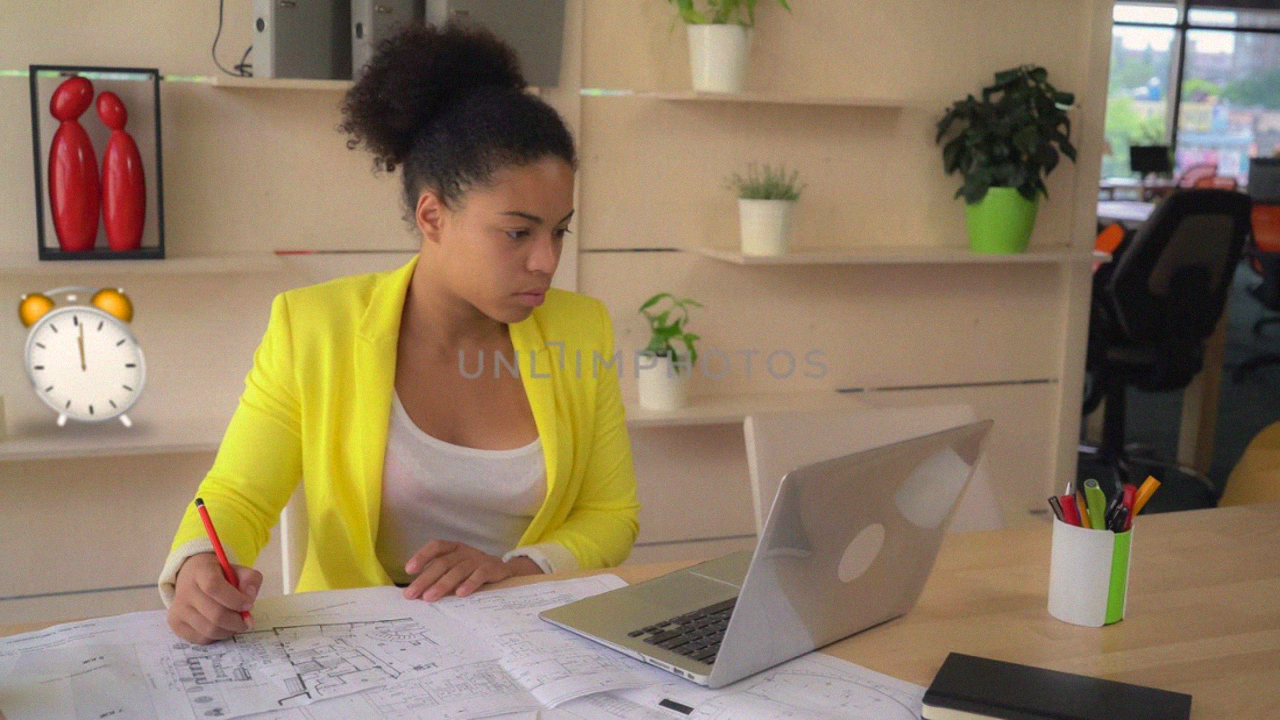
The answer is 12:01
